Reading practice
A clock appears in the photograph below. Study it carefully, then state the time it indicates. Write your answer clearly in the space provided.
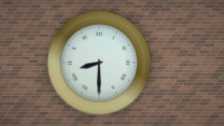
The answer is 8:30
